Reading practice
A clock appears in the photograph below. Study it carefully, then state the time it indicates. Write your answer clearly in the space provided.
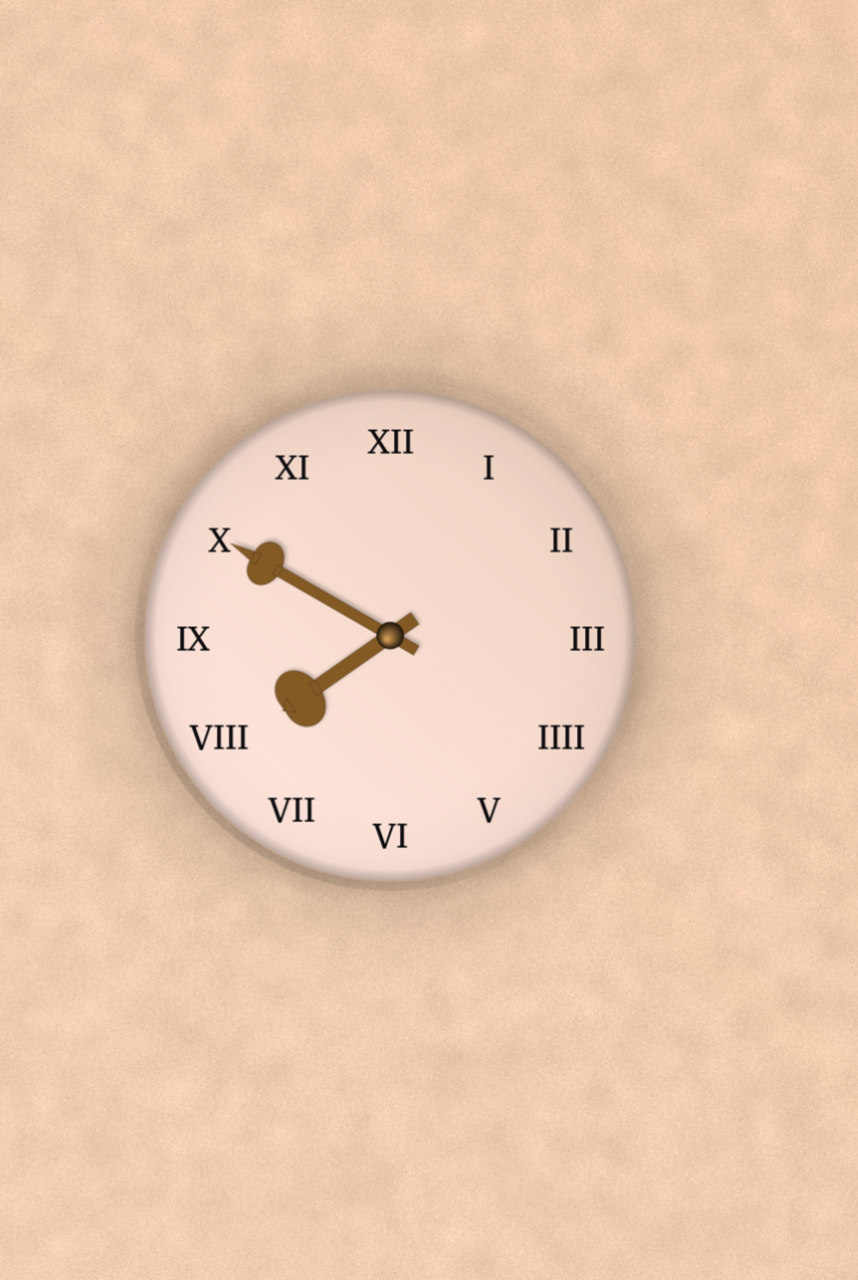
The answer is 7:50
